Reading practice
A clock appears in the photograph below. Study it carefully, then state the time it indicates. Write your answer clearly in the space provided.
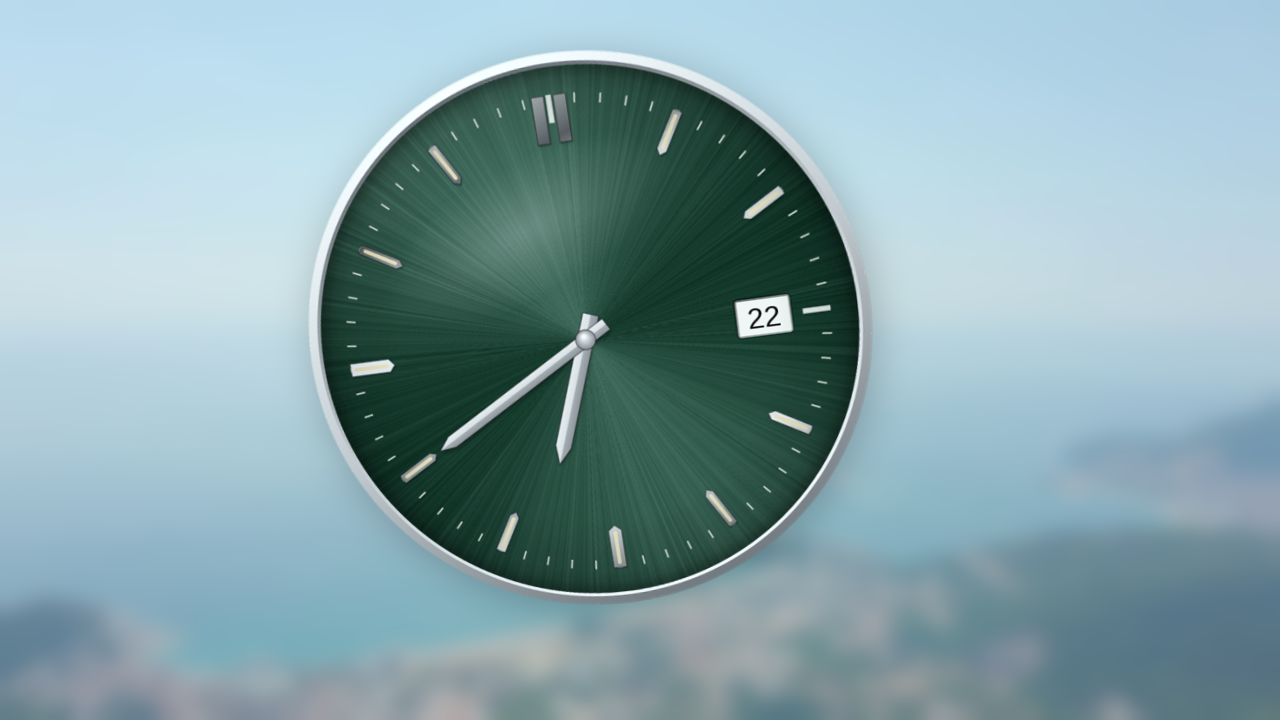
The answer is 6:40
